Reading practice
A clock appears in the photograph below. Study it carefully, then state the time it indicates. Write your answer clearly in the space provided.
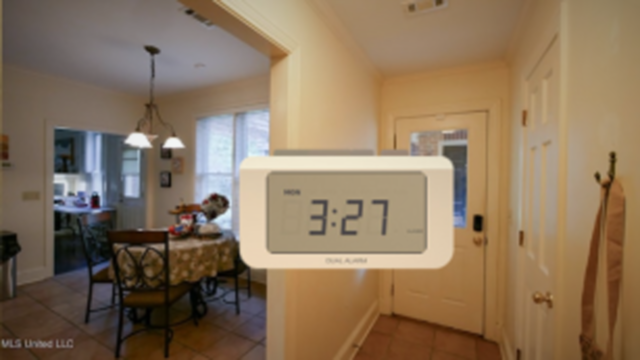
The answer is 3:27
